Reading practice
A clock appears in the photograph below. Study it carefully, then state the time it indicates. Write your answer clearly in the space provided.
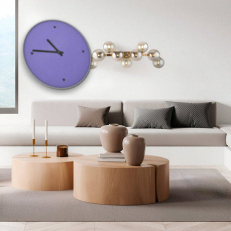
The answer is 10:46
